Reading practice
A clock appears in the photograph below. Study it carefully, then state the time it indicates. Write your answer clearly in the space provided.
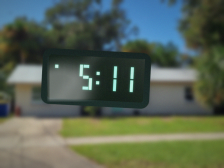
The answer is 5:11
